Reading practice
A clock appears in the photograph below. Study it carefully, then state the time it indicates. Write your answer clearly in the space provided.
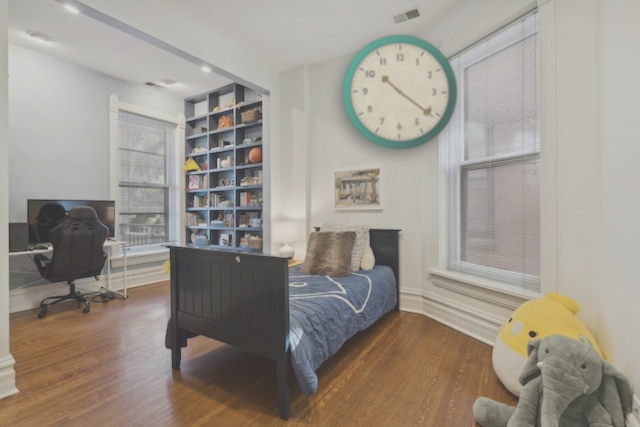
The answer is 10:21
